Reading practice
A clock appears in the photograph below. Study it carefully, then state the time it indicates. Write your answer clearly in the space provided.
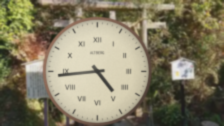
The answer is 4:44
